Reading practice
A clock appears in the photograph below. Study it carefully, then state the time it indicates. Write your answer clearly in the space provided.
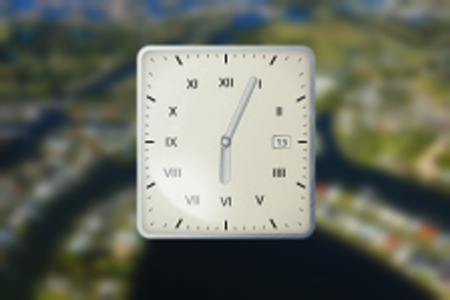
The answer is 6:04
